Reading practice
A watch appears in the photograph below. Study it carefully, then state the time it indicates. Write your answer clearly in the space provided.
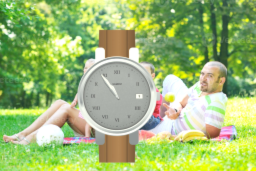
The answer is 10:54
